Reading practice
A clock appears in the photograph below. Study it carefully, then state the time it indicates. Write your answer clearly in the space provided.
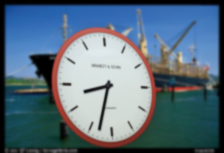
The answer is 8:33
